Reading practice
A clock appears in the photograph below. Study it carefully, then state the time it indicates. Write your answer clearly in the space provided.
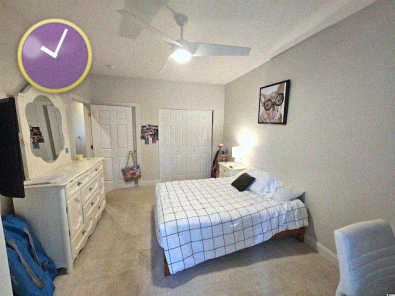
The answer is 10:04
